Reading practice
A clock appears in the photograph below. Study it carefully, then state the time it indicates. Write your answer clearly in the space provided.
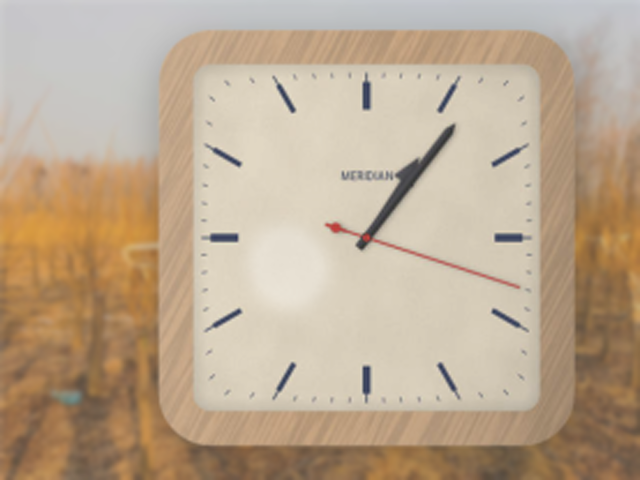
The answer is 1:06:18
